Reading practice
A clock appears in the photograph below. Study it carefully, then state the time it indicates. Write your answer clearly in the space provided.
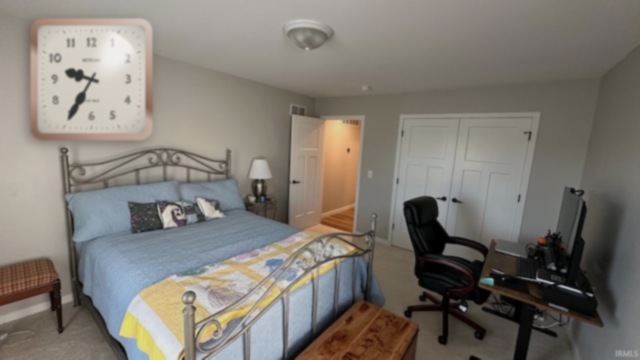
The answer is 9:35
